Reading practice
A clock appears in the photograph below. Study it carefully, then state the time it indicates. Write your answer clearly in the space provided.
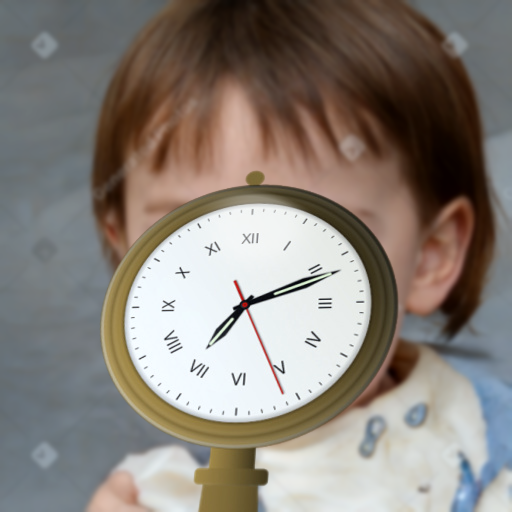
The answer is 7:11:26
